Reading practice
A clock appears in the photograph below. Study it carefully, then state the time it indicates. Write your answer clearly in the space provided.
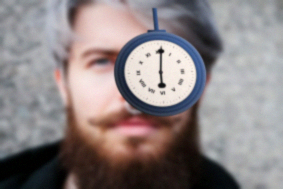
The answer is 6:01
